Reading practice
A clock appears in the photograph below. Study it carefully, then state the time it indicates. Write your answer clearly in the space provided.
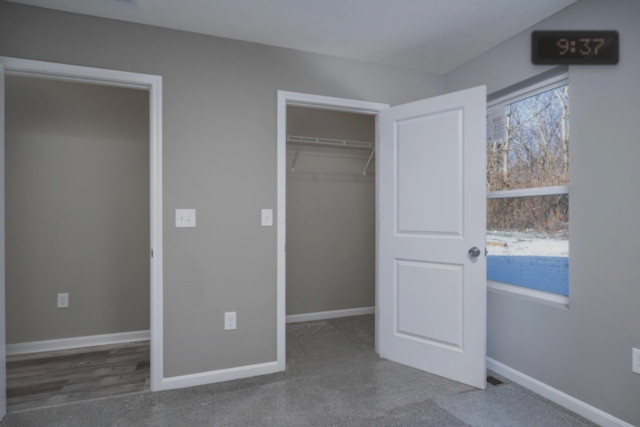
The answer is 9:37
